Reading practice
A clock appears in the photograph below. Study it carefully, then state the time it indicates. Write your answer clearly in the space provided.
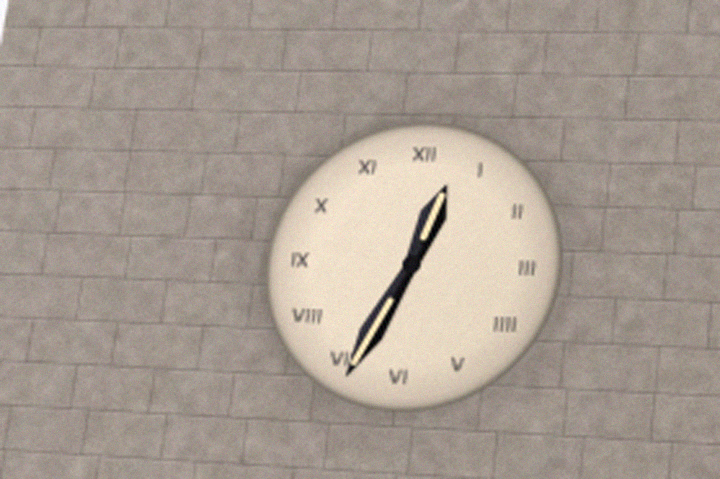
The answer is 12:34
